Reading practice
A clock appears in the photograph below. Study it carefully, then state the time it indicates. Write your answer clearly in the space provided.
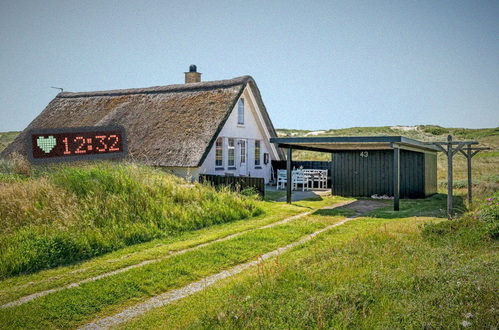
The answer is 12:32
